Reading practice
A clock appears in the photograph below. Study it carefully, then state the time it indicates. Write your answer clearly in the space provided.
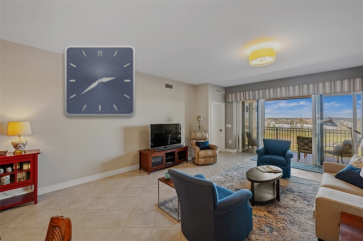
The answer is 2:39
